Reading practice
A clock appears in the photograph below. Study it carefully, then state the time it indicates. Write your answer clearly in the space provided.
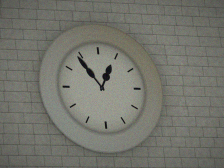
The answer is 12:54
